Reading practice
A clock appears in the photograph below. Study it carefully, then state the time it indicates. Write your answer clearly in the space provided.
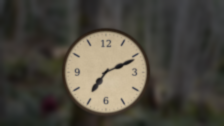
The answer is 7:11
